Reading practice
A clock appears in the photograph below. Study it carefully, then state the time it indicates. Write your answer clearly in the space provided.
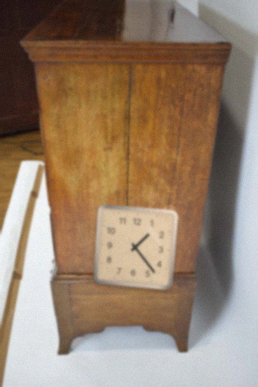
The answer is 1:23
